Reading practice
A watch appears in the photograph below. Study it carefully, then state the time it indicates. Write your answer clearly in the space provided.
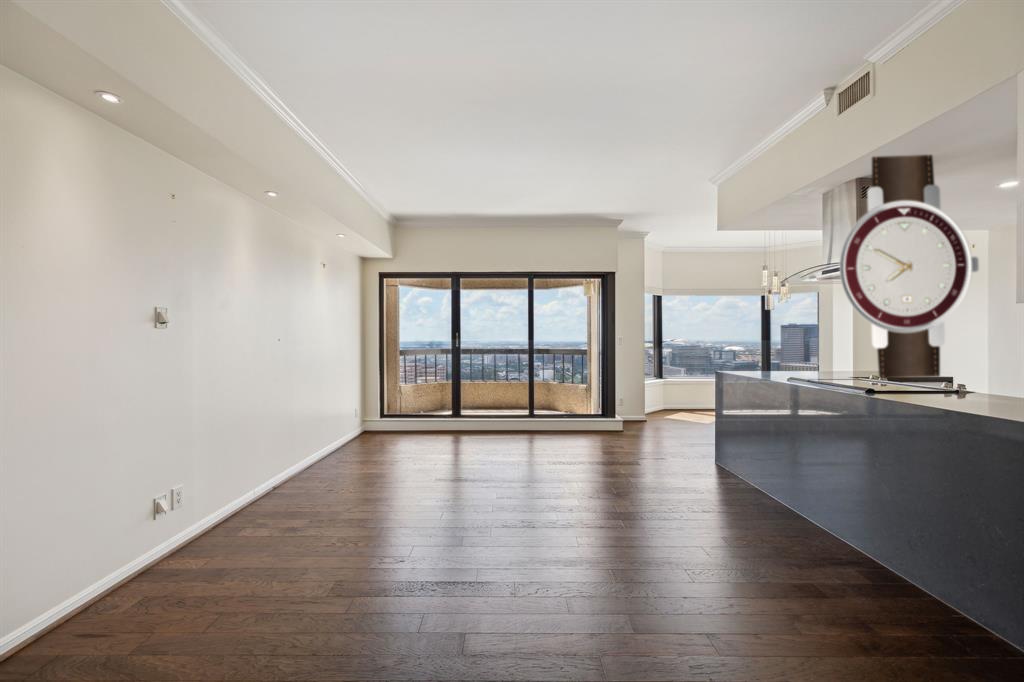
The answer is 7:50
